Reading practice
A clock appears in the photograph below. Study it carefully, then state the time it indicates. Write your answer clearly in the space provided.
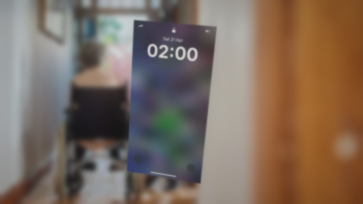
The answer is 2:00
